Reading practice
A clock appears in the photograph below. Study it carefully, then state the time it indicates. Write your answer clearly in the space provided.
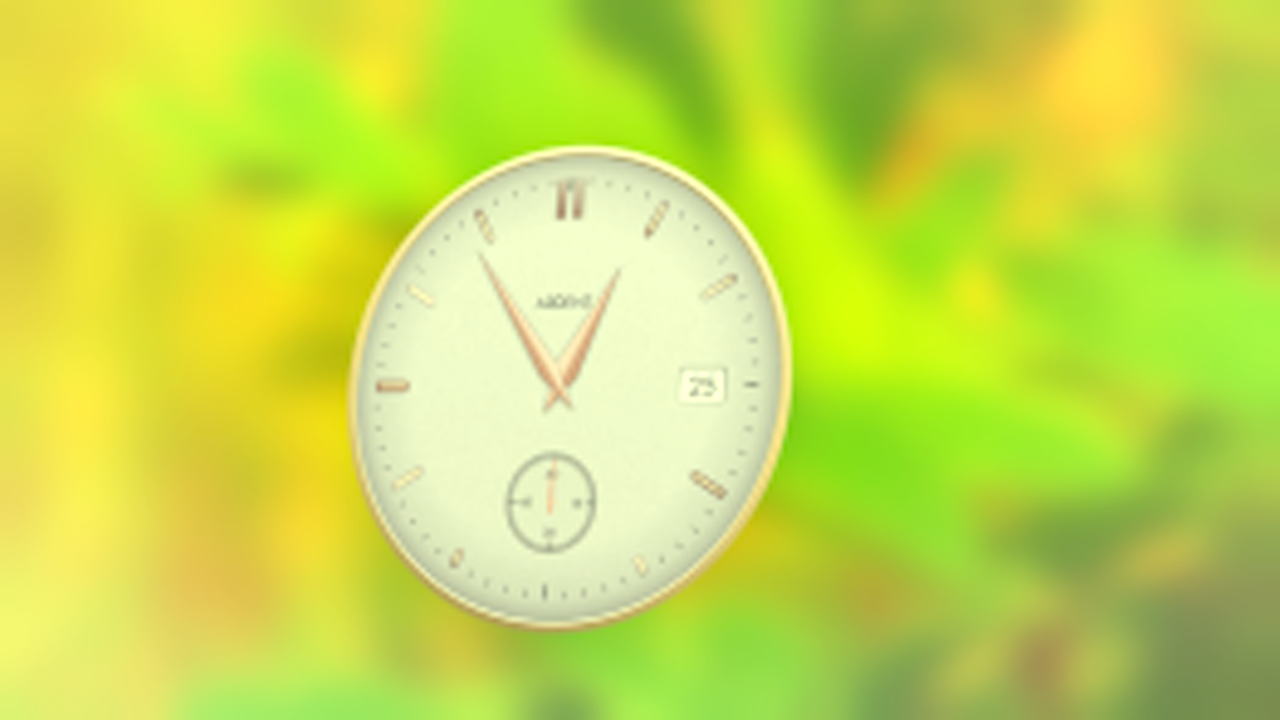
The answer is 12:54
